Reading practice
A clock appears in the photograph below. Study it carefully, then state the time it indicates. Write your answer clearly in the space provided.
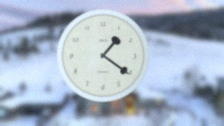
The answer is 1:21
